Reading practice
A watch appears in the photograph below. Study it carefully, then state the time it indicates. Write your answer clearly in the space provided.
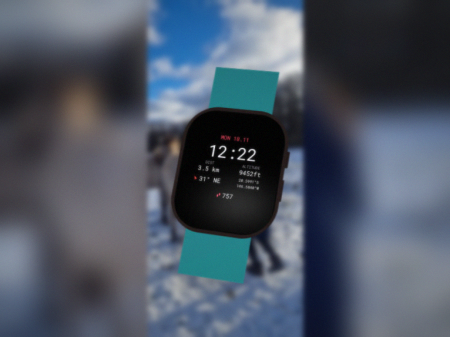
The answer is 12:22
